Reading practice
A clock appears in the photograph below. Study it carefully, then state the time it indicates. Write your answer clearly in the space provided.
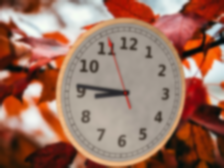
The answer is 8:45:56
